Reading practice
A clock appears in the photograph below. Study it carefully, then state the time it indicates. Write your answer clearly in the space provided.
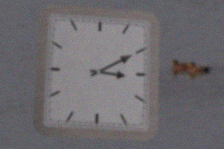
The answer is 3:10
